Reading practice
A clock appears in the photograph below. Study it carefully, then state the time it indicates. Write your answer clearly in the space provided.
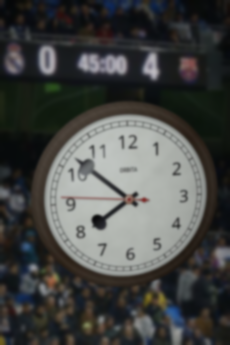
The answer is 7:51:46
